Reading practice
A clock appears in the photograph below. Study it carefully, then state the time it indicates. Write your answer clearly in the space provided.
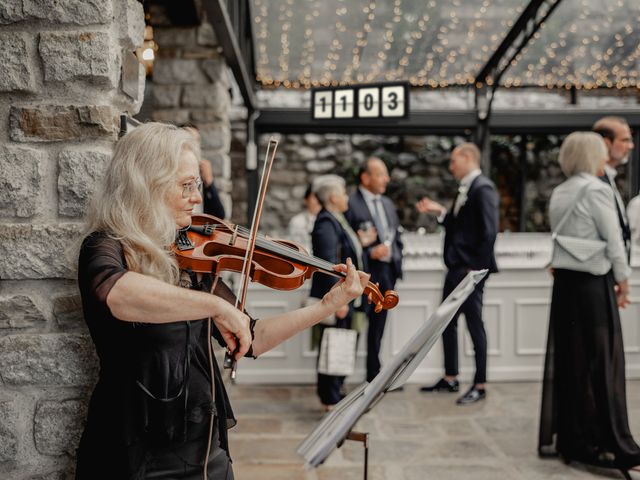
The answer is 11:03
